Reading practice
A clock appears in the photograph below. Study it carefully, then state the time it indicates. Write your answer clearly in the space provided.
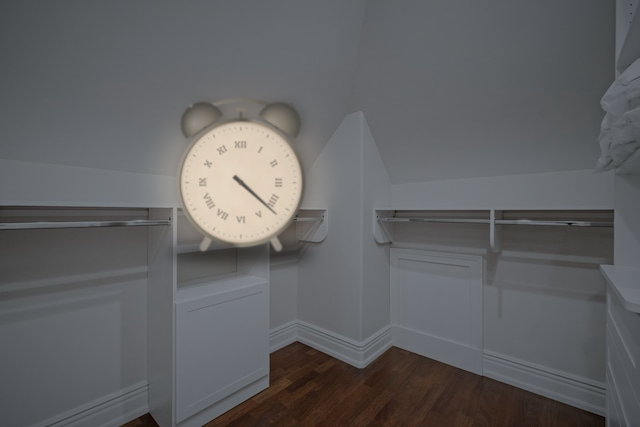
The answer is 4:22
